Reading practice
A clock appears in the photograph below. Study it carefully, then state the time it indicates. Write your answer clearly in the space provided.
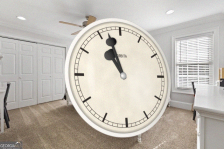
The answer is 10:57
